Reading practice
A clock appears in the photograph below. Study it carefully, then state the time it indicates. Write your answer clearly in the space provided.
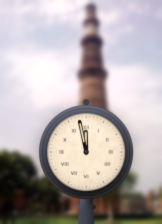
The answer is 11:58
